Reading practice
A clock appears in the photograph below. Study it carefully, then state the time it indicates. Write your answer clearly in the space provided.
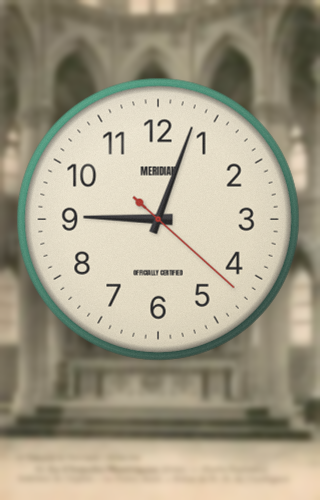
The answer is 9:03:22
